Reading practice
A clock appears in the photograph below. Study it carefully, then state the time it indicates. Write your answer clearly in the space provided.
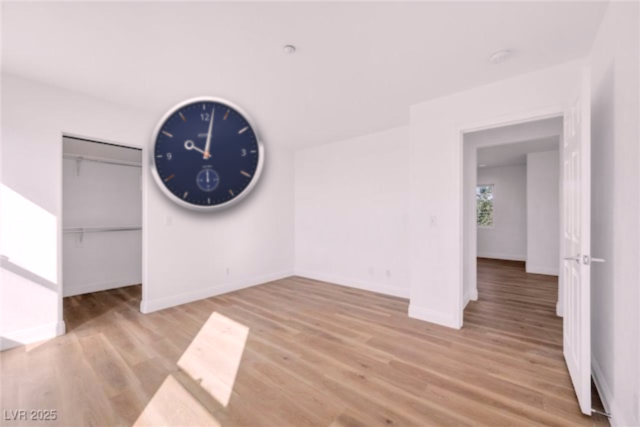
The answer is 10:02
